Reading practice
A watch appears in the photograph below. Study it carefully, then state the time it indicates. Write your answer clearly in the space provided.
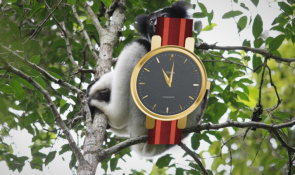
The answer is 11:01
